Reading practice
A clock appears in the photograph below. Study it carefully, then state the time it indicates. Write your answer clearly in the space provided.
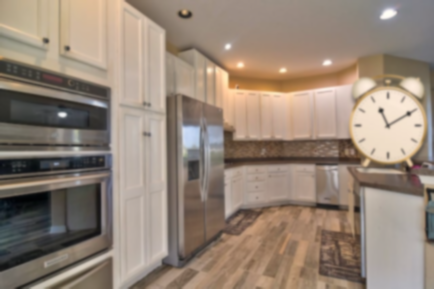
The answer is 11:10
